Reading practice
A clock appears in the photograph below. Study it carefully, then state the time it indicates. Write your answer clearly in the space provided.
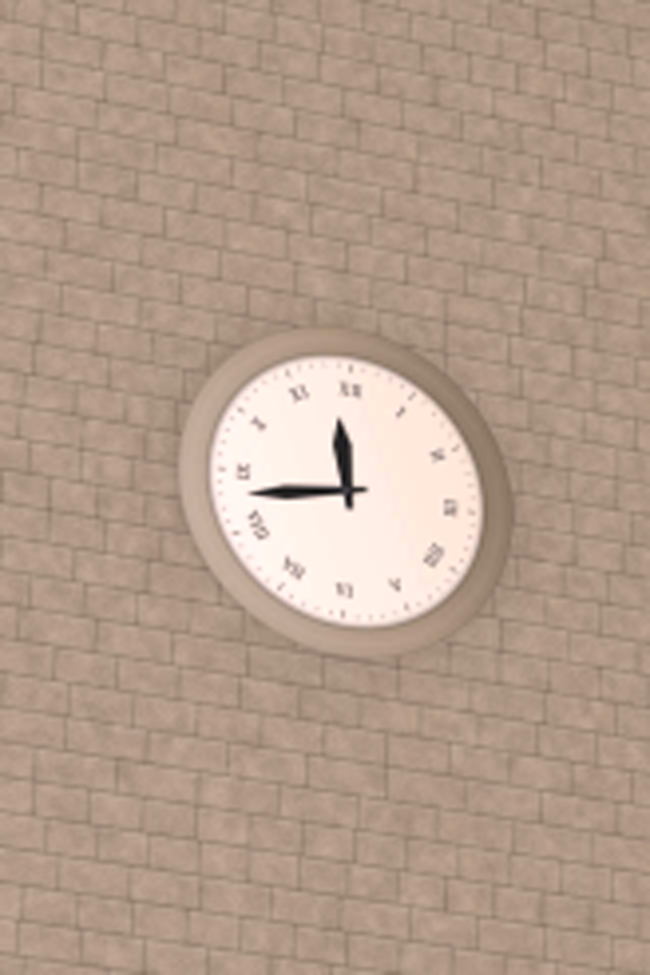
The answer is 11:43
